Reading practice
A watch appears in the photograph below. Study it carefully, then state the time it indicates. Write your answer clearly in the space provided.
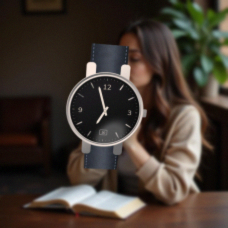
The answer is 6:57
